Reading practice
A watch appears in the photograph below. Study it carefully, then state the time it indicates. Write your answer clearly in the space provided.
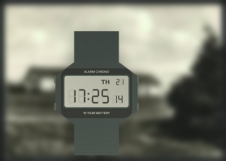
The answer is 17:25:14
